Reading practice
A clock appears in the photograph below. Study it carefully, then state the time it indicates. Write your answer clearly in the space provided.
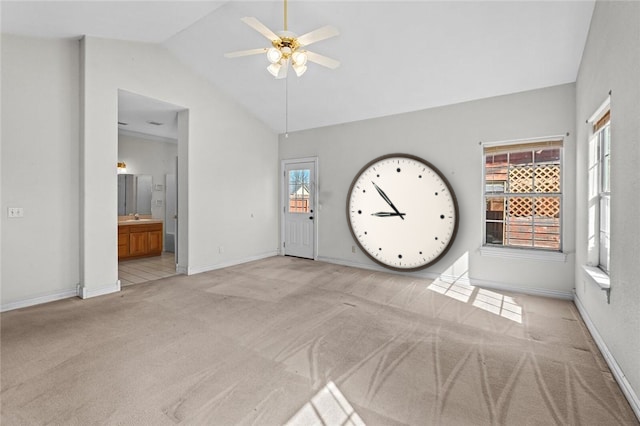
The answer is 8:53
